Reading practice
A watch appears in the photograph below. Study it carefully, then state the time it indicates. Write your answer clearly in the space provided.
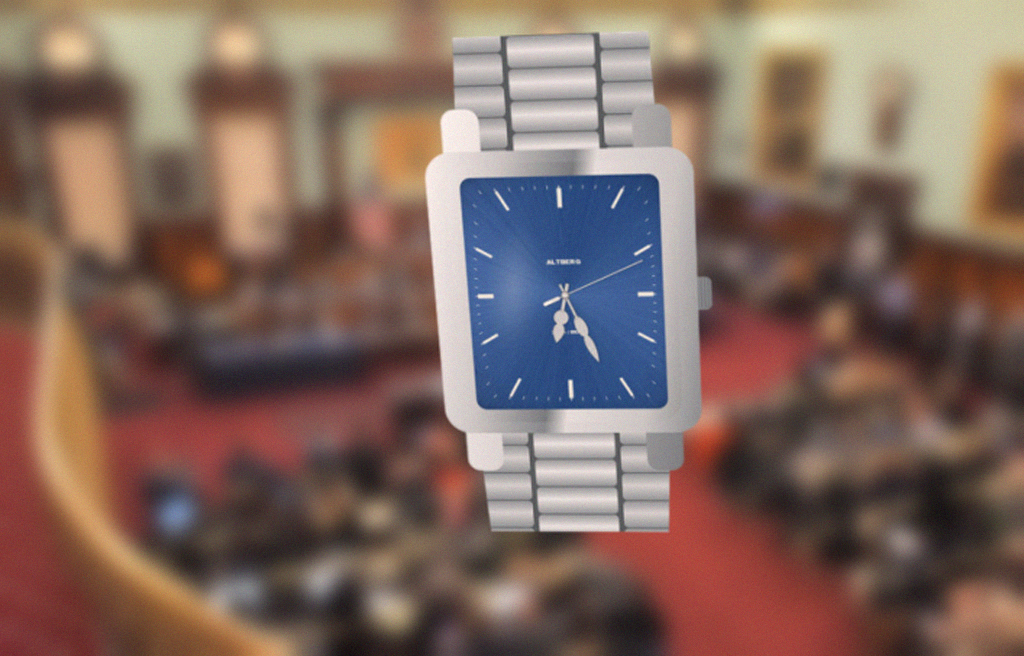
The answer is 6:26:11
